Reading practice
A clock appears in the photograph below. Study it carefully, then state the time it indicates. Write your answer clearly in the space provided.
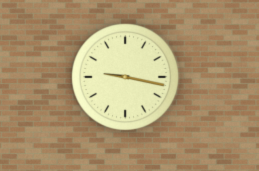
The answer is 9:17
